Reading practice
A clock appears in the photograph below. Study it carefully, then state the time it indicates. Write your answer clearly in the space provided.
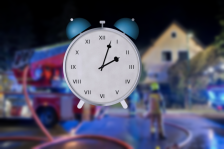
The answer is 2:03
